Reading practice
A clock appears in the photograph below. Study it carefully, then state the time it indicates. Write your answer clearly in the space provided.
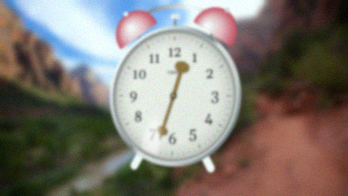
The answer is 12:33
